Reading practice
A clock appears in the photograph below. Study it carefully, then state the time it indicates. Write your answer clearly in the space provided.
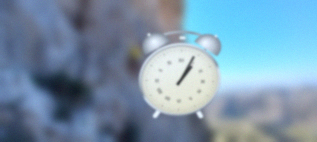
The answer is 1:04
